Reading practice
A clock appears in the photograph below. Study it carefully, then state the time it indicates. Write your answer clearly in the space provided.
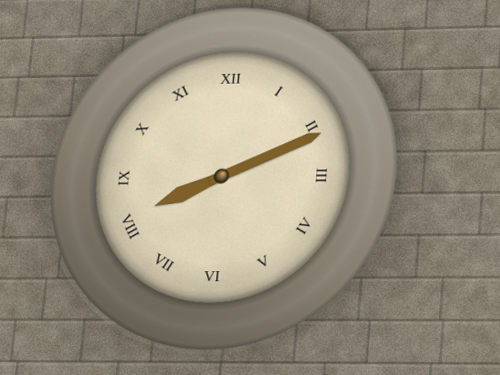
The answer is 8:11
